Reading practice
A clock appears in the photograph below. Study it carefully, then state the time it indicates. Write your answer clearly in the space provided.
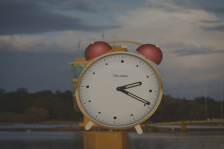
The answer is 2:19
